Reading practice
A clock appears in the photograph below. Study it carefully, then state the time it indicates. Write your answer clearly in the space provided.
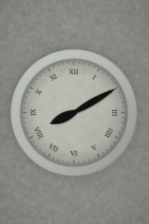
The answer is 8:10
